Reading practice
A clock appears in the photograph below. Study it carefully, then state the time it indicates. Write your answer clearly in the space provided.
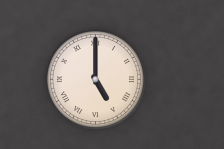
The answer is 5:00
